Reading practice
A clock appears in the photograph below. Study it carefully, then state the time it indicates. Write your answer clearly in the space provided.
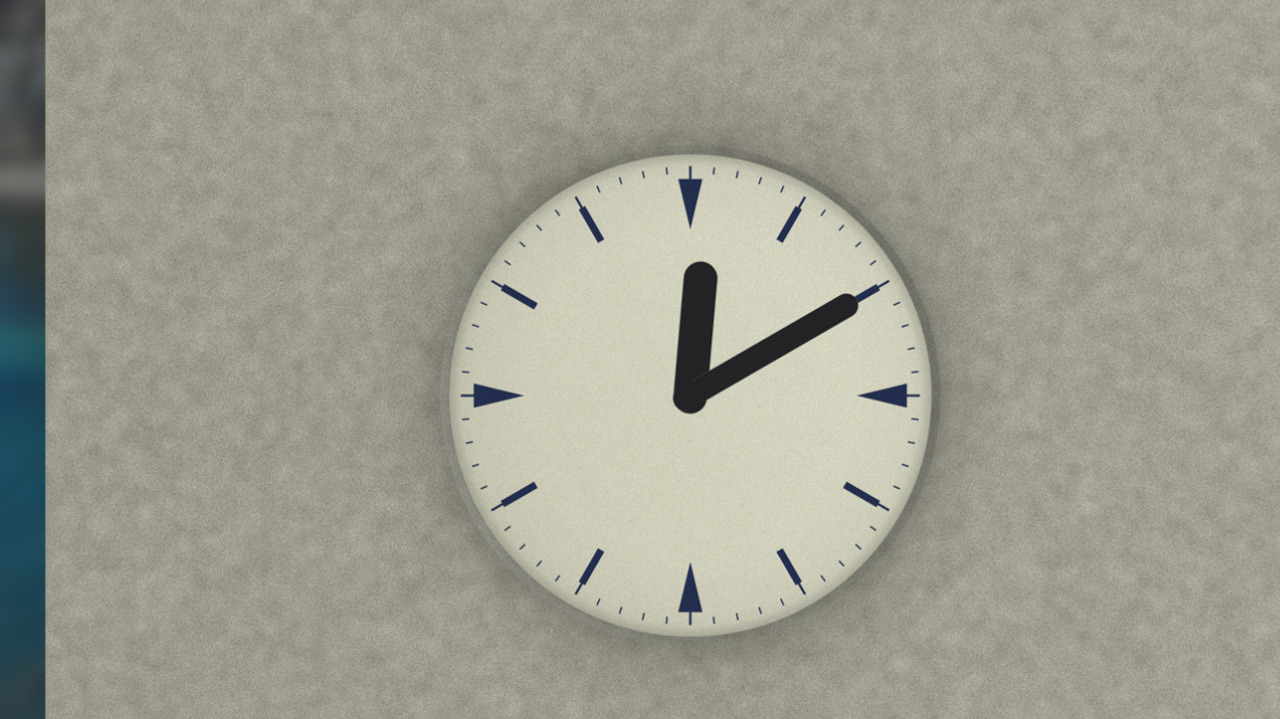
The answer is 12:10
